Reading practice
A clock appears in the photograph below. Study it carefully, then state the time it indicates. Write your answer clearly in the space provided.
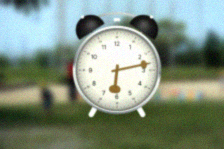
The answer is 6:13
